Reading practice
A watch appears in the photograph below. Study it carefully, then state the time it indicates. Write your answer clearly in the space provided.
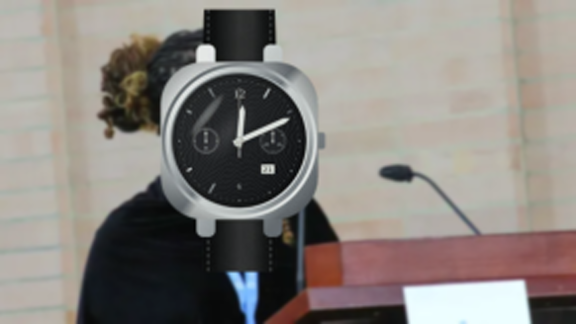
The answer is 12:11
